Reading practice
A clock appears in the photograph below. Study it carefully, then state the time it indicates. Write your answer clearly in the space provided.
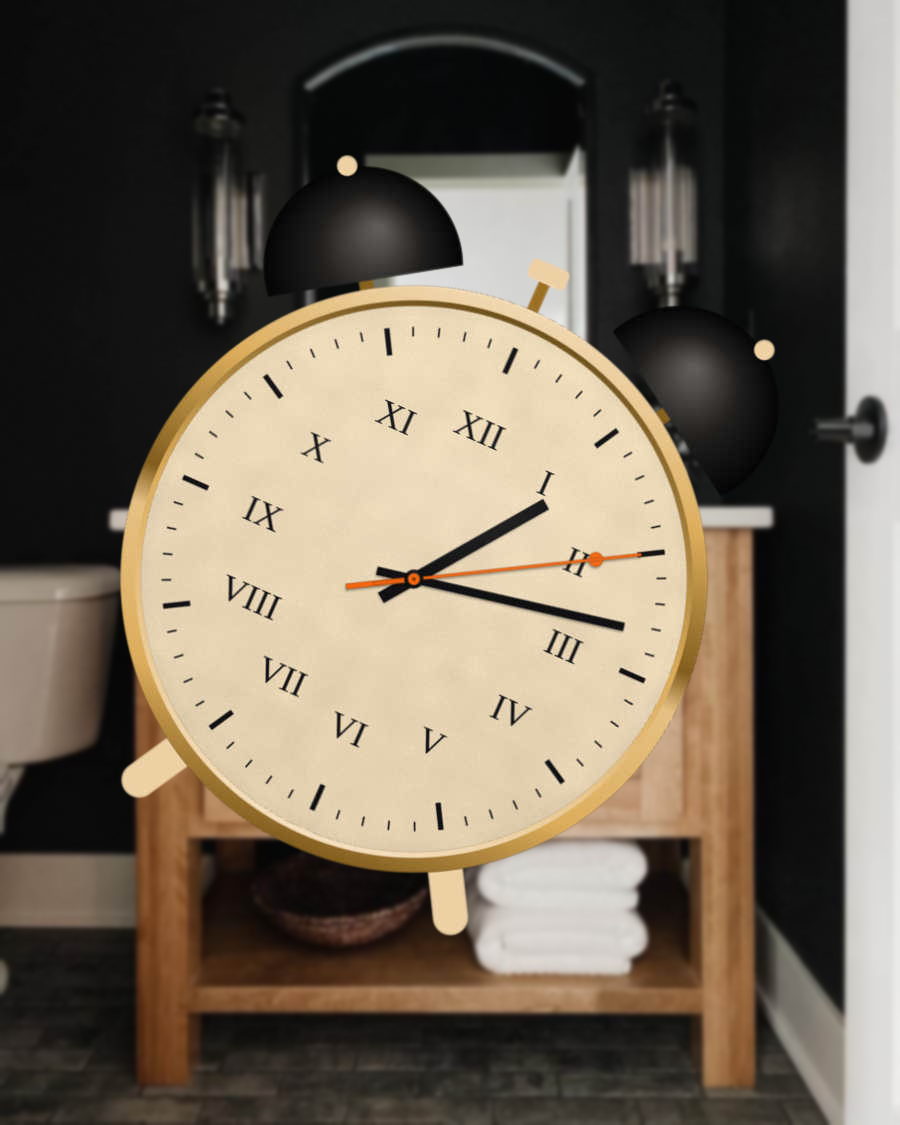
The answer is 1:13:10
